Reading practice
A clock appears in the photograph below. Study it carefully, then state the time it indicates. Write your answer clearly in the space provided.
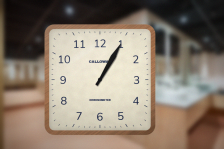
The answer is 1:05
